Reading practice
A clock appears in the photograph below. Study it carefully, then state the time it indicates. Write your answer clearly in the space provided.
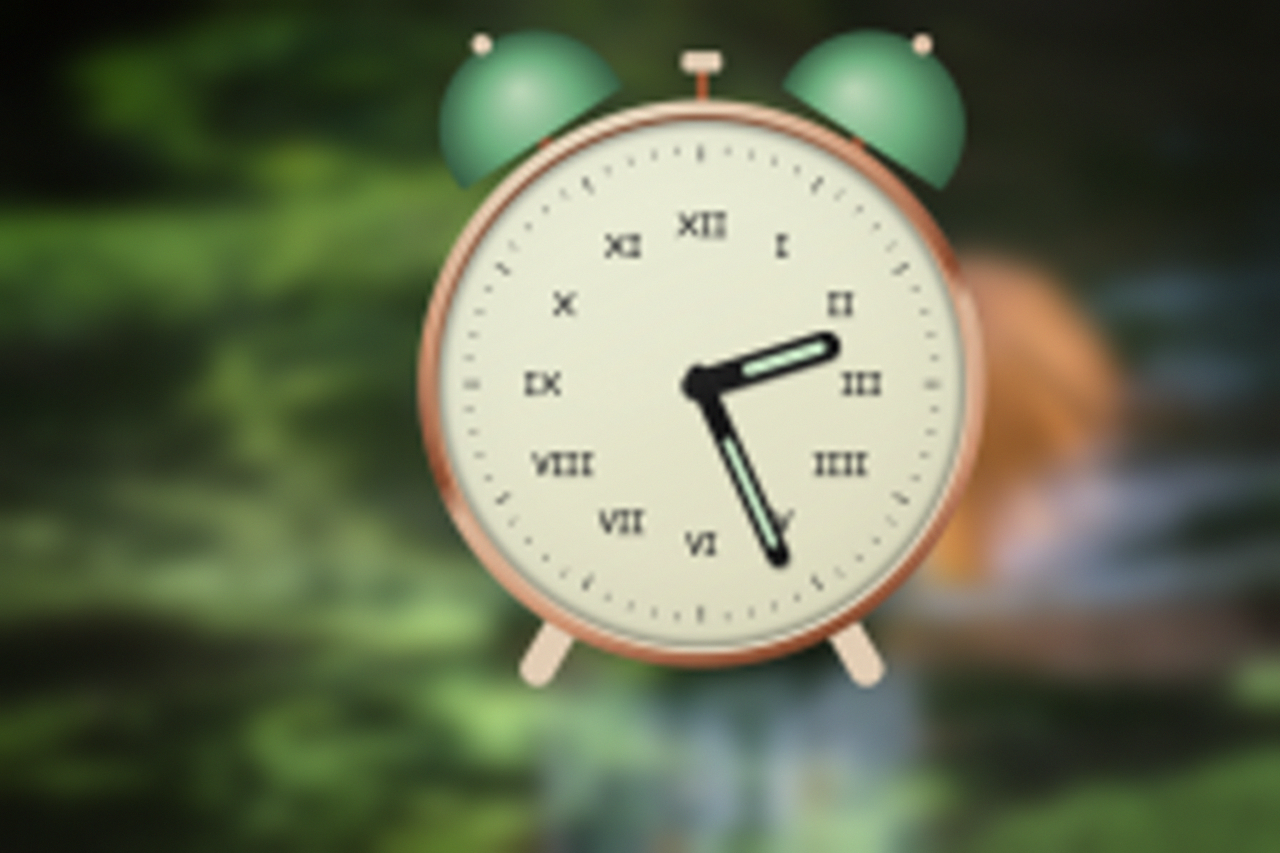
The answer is 2:26
